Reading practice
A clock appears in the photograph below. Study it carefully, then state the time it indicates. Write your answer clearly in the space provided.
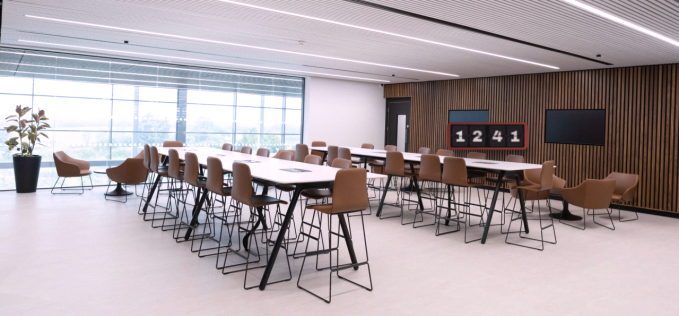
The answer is 12:41
